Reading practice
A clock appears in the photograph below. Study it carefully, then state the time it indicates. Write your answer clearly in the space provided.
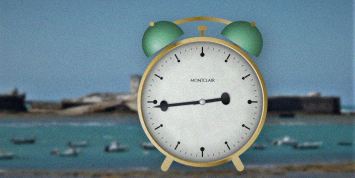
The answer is 2:44
